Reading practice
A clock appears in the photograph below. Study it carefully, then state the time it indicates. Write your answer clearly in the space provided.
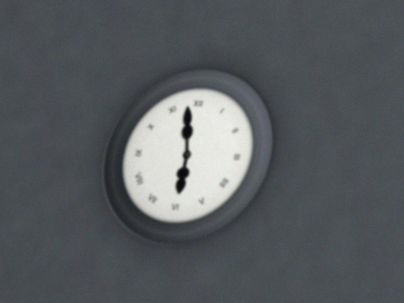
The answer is 5:58
